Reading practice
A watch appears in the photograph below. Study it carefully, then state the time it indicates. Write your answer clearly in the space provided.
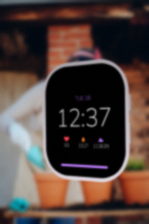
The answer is 12:37
